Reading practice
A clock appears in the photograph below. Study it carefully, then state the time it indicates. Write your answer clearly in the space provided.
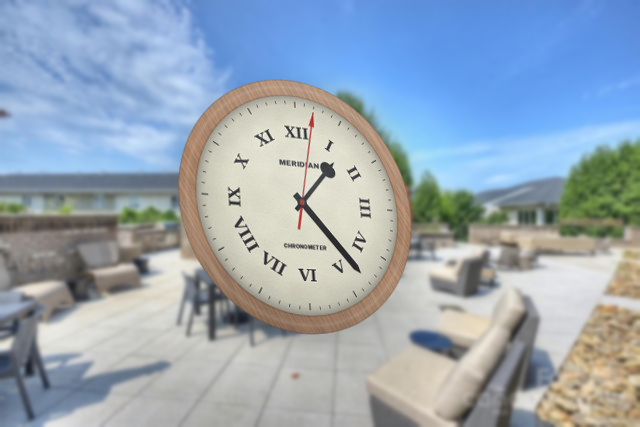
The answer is 1:23:02
